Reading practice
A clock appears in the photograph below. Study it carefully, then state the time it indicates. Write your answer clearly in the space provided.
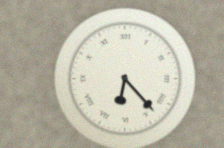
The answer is 6:23
